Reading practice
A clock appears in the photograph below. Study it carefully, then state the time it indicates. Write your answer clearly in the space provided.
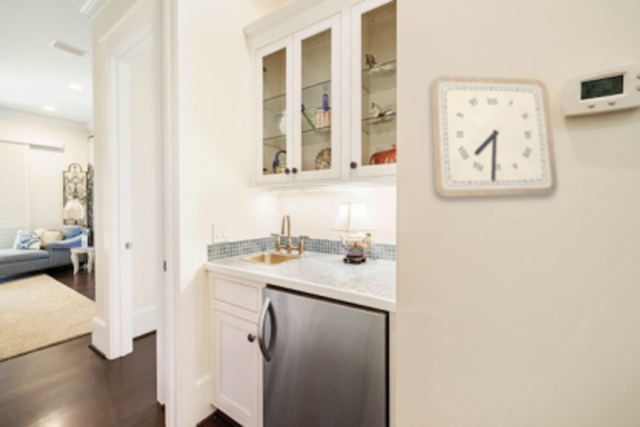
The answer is 7:31
